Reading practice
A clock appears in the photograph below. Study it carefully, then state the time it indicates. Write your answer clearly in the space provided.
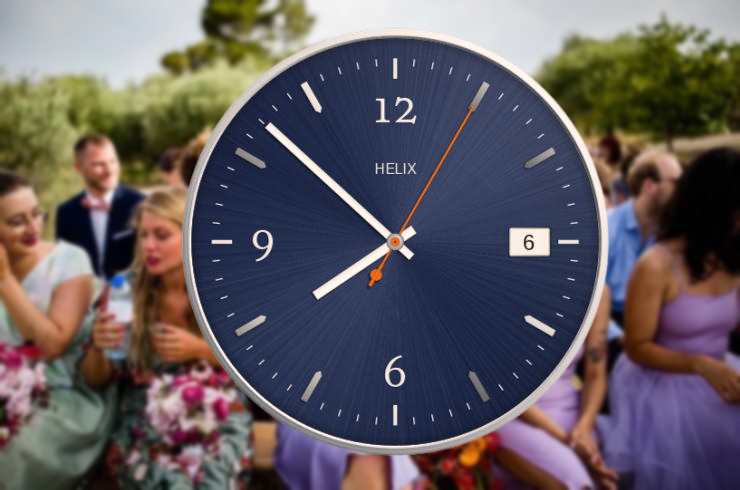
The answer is 7:52:05
